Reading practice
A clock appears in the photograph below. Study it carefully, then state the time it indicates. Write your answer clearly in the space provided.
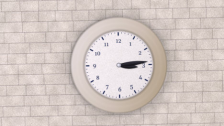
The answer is 3:14
